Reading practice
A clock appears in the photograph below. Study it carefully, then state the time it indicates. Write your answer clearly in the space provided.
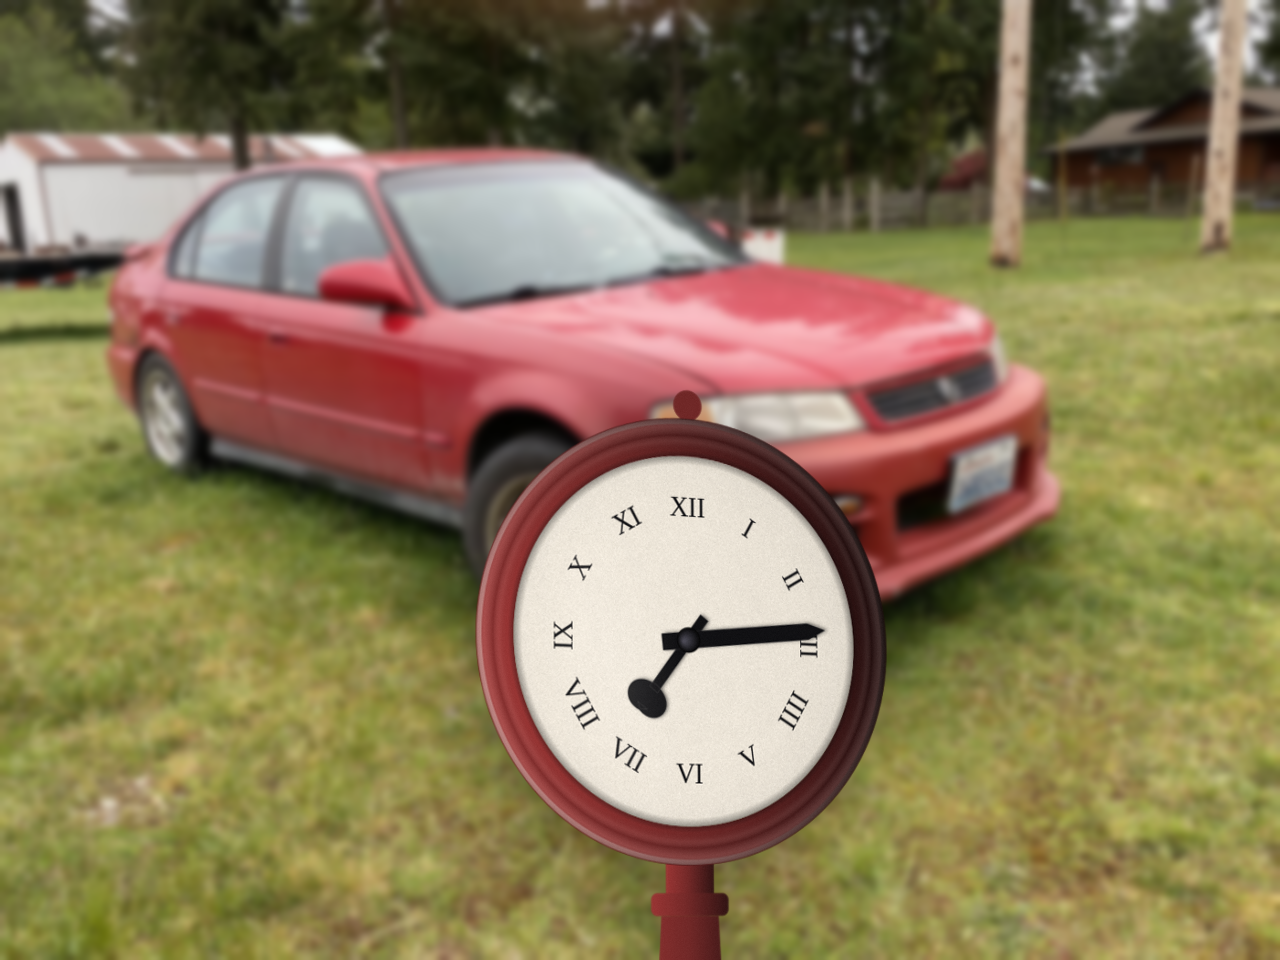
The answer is 7:14
